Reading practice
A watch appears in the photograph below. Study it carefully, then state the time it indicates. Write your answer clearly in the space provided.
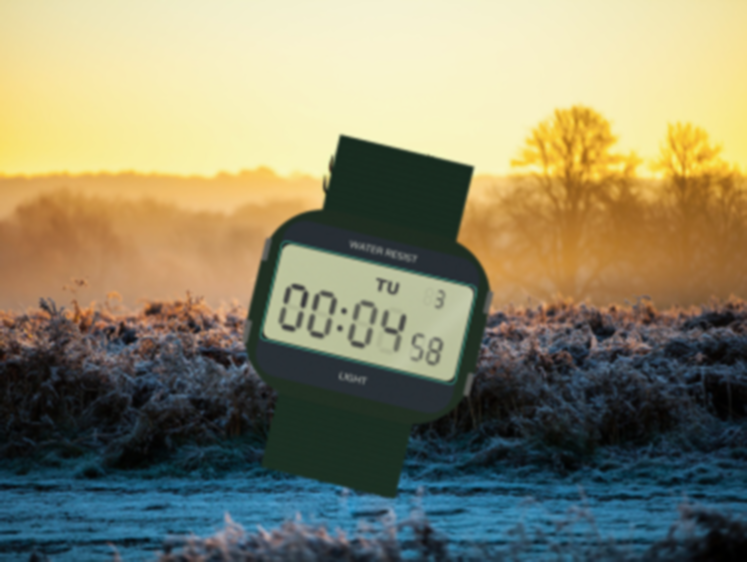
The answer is 0:04:58
